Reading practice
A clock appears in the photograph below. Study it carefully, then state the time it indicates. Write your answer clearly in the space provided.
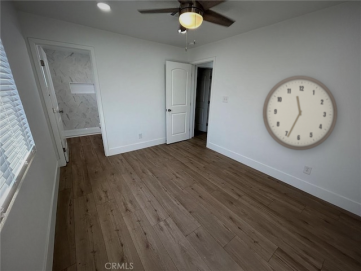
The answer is 11:34
